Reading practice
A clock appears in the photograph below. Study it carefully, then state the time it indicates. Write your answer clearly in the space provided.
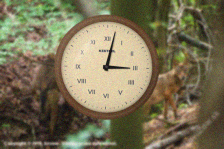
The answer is 3:02
